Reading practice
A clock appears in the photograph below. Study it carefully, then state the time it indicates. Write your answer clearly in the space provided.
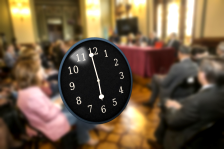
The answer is 5:59
